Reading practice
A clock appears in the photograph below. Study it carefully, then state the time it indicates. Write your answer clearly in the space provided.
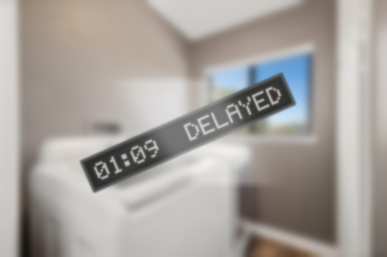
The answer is 1:09
